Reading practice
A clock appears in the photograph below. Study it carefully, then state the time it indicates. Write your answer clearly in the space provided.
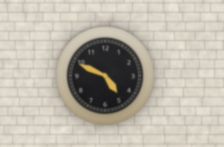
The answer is 4:49
